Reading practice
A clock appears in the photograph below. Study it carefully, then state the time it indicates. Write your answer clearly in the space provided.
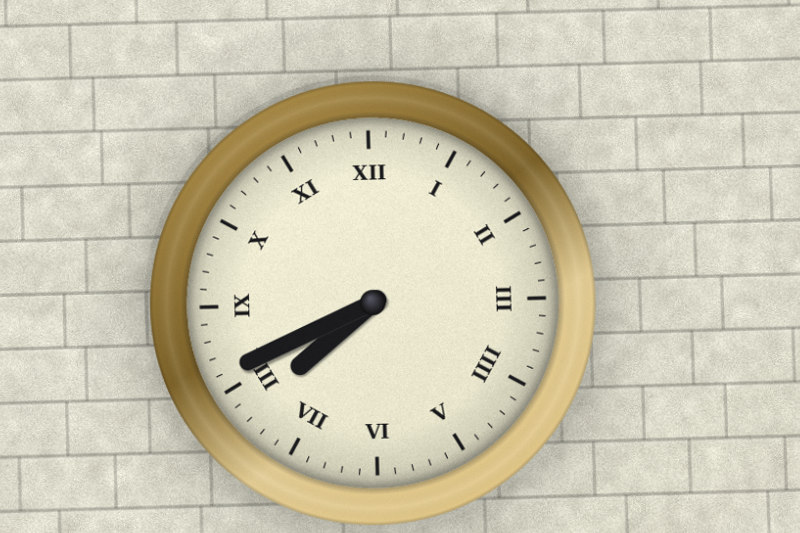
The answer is 7:41
